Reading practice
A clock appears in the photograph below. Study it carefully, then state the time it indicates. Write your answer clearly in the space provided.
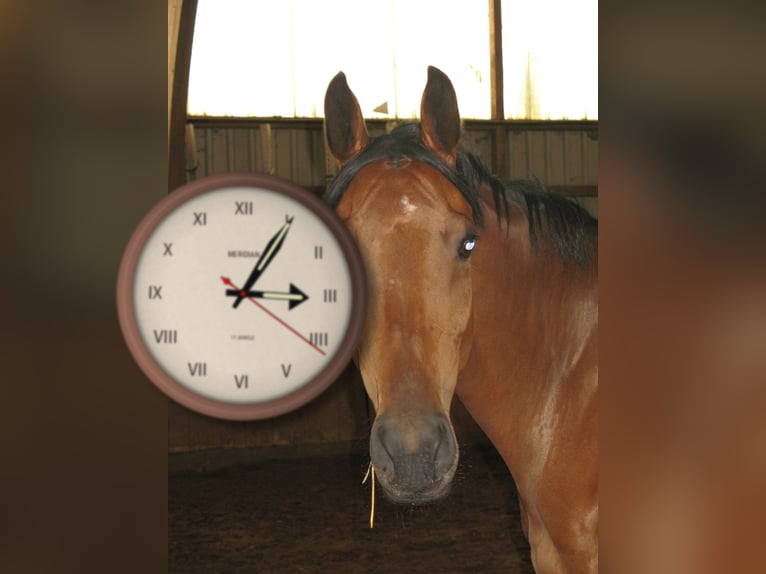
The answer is 3:05:21
